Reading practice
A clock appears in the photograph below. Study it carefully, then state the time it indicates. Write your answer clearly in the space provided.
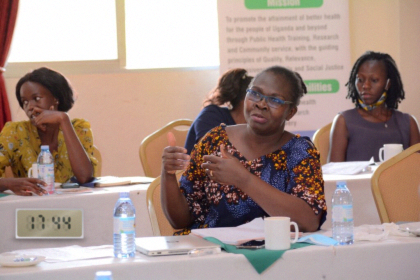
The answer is 17:44
